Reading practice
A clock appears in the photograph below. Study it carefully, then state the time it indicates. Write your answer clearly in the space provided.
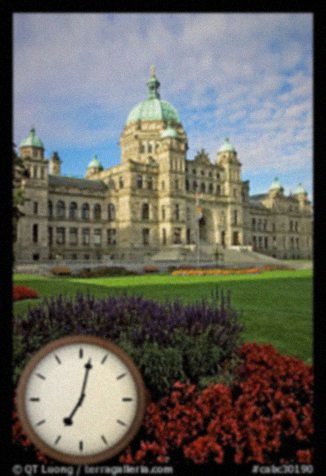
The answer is 7:02
